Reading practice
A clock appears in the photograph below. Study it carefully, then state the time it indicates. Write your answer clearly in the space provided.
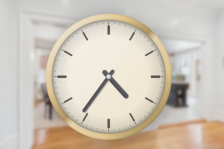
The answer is 4:36
